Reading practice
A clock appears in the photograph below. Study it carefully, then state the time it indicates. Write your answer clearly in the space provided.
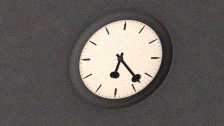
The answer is 6:23
